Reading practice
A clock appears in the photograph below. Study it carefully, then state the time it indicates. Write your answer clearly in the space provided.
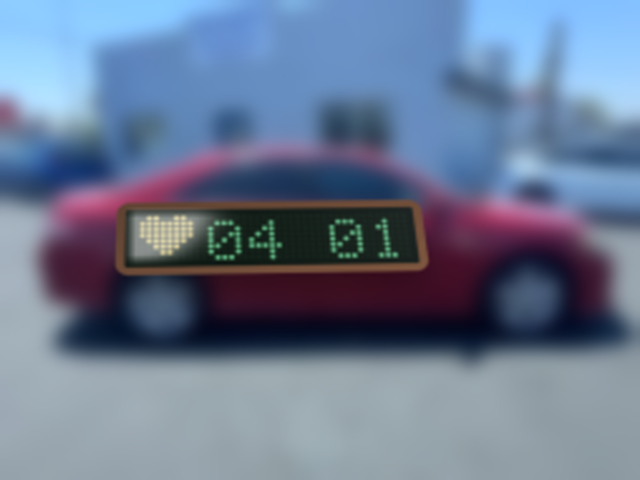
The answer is 4:01
